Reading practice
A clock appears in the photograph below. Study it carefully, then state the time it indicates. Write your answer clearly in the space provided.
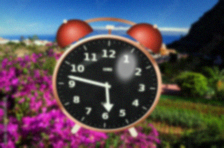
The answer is 5:47
